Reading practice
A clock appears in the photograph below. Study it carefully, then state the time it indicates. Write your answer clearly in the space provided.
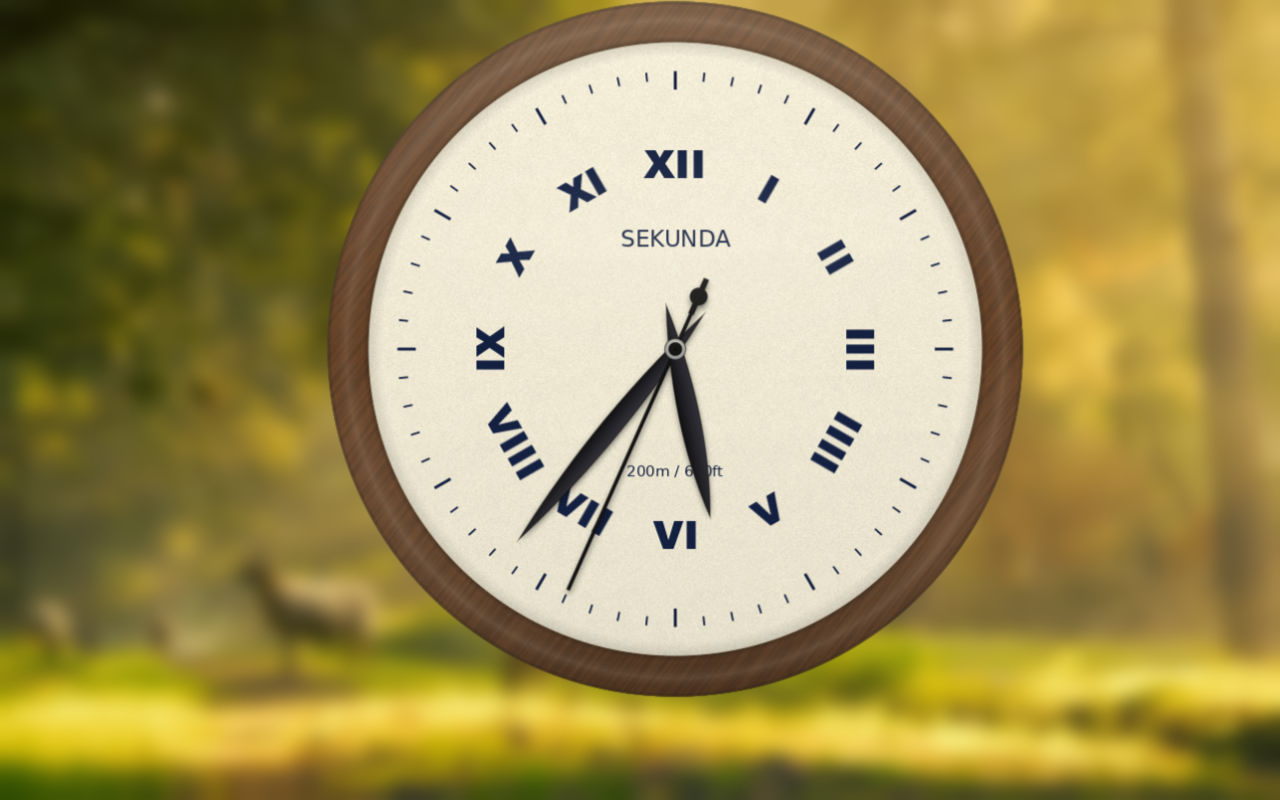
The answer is 5:36:34
